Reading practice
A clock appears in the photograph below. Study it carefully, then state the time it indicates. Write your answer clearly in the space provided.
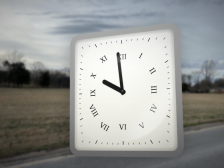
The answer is 9:59
